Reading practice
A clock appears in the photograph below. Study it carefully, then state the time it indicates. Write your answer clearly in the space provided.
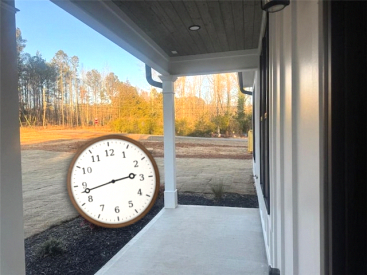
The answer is 2:43
